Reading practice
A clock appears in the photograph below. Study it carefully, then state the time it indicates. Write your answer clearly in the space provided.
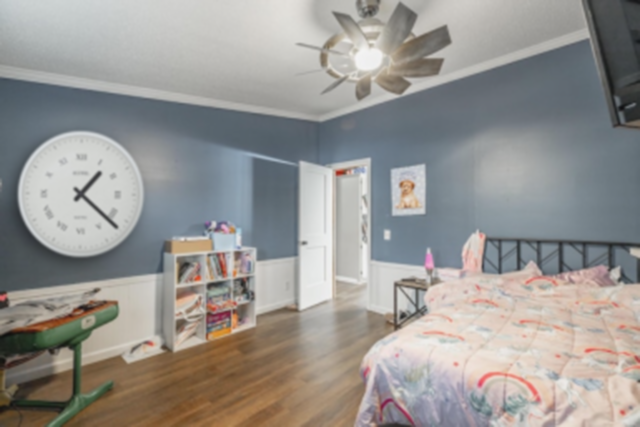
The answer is 1:22
